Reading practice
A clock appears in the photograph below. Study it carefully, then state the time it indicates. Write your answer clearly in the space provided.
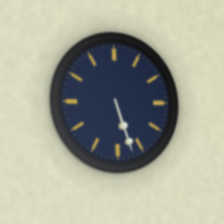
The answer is 5:27
